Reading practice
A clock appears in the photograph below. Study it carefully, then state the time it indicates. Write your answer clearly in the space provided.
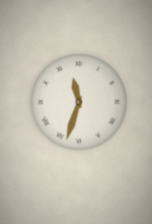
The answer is 11:33
